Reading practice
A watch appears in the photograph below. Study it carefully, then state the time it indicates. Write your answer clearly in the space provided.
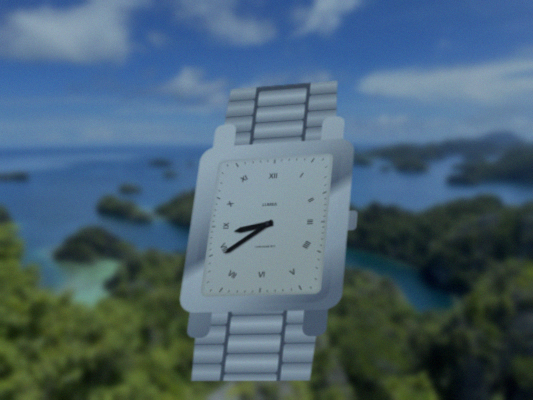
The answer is 8:39
